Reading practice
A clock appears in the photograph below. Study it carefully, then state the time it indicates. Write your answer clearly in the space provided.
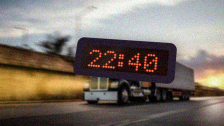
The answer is 22:40
